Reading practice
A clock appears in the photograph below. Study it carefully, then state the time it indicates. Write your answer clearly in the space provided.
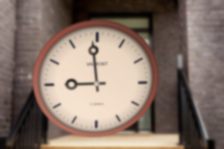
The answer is 8:59
